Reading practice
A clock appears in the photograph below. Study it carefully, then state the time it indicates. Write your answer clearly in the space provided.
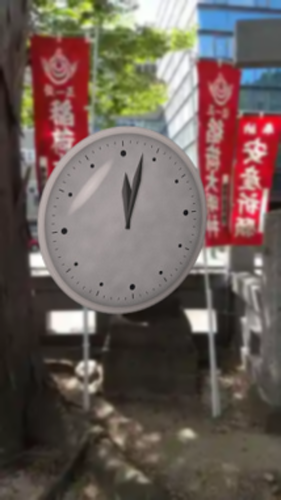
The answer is 12:03
